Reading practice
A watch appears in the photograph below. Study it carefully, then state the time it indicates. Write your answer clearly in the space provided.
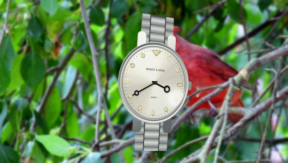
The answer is 3:40
